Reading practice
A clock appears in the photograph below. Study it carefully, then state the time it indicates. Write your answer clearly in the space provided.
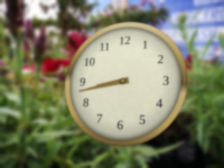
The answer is 8:43
